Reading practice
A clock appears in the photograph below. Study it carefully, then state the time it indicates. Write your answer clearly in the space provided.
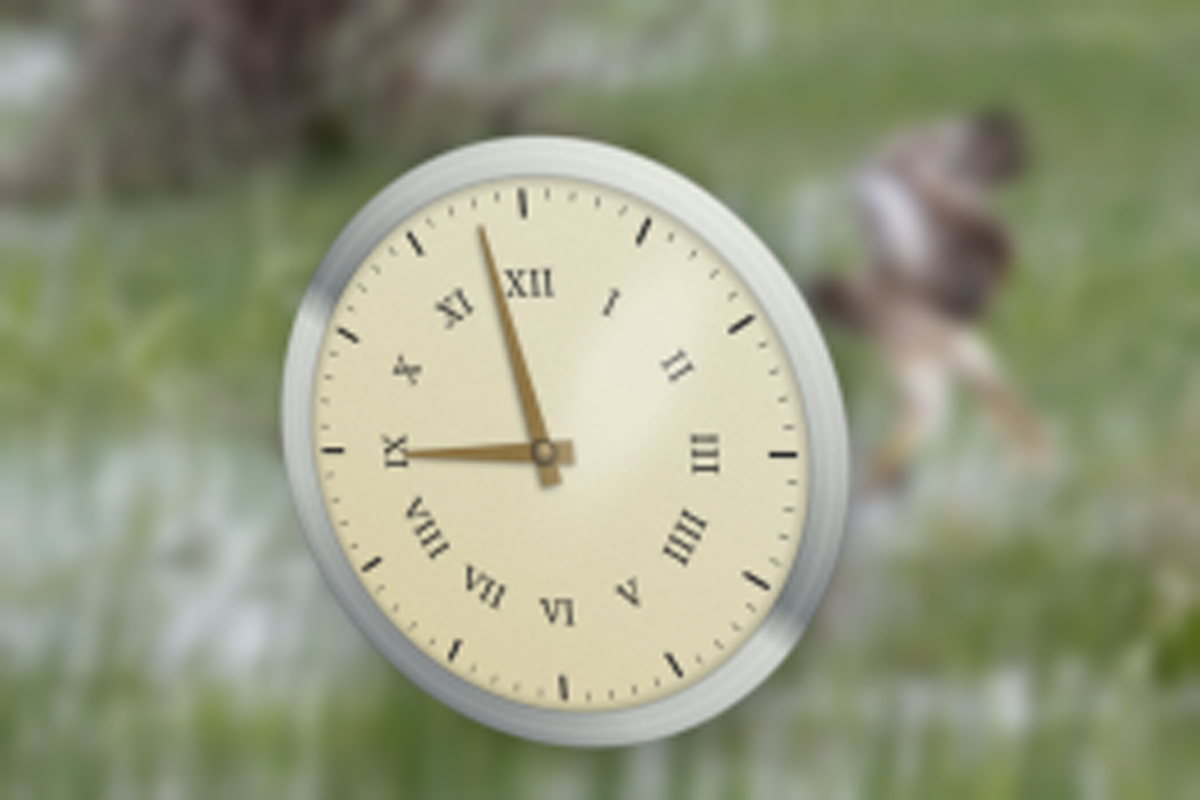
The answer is 8:58
